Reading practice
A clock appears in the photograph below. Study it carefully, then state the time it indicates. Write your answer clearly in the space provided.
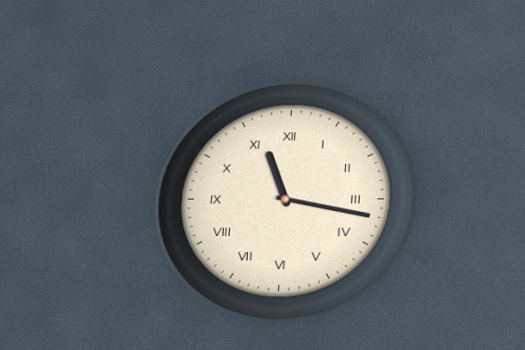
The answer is 11:17
